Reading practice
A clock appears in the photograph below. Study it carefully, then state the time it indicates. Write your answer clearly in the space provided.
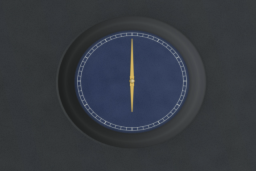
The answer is 6:00
